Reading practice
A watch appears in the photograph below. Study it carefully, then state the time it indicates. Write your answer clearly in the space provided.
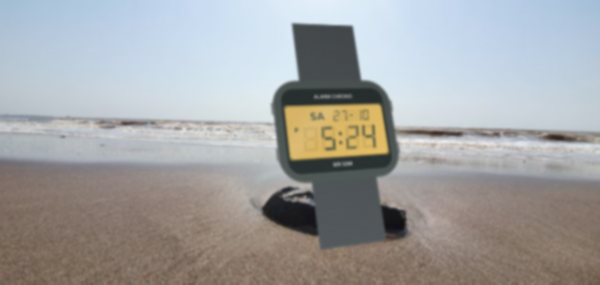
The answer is 5:24
